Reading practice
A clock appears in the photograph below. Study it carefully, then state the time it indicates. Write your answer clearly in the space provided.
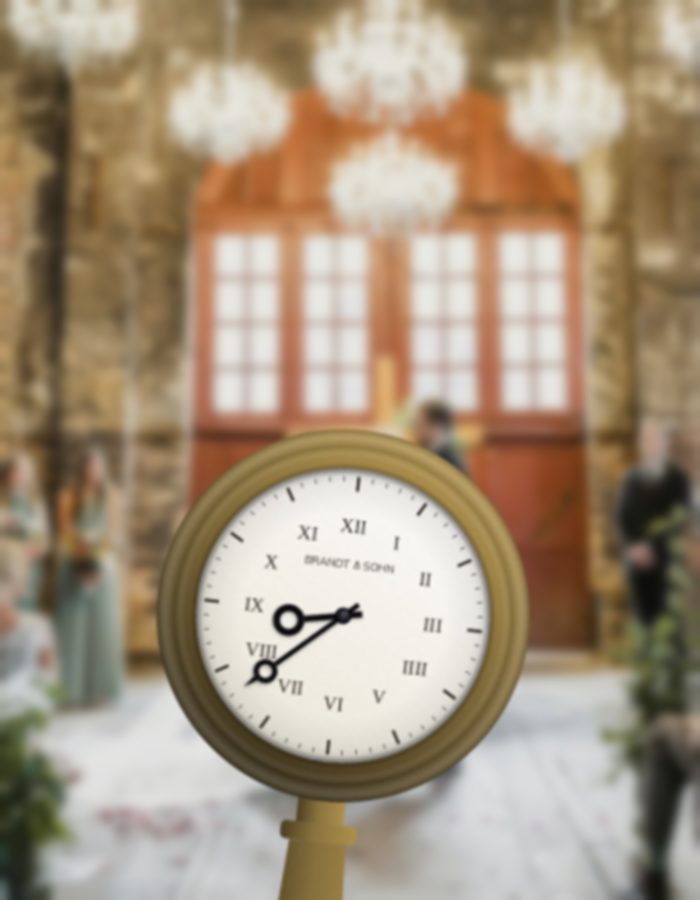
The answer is 8:38
